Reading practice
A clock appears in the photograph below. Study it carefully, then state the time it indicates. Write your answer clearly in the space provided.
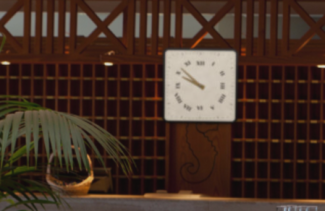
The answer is 9:52
